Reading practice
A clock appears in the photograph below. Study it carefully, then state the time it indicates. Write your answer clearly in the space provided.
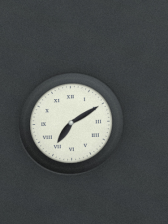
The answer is 7:10
